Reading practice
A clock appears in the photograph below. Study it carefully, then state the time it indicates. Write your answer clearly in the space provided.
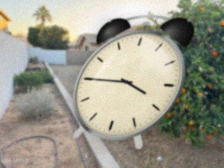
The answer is 3:45
